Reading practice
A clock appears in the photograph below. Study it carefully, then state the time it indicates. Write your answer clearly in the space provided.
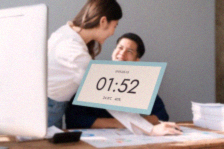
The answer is 1:52
